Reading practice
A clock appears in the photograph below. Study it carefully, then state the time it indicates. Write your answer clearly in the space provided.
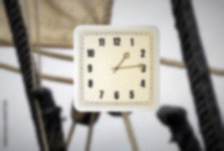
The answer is 1:14
